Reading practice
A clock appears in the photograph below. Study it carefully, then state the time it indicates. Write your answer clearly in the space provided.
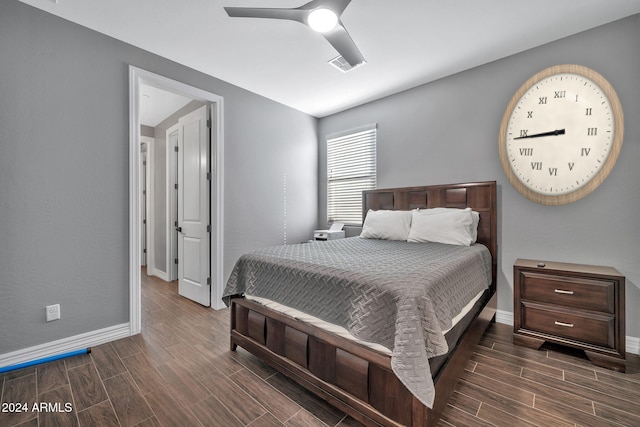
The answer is 8:44
